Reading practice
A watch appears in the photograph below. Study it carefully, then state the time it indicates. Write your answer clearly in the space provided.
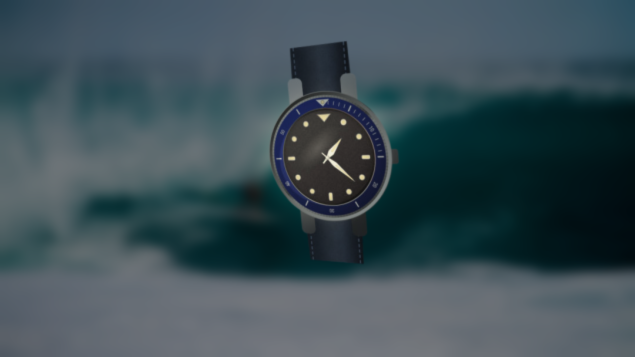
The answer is 1:22
